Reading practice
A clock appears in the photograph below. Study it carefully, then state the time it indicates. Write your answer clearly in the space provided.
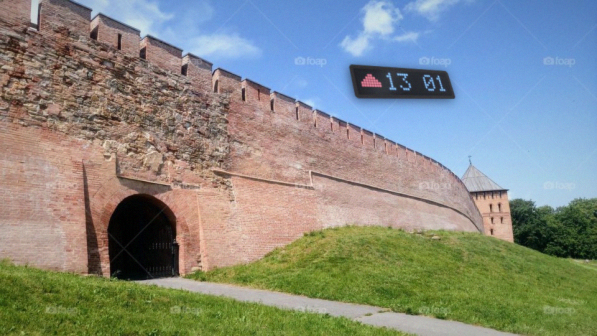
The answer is 13:01
